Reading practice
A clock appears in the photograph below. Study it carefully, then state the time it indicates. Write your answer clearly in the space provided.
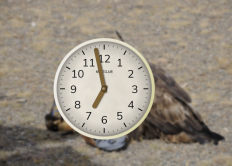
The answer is 6:58
